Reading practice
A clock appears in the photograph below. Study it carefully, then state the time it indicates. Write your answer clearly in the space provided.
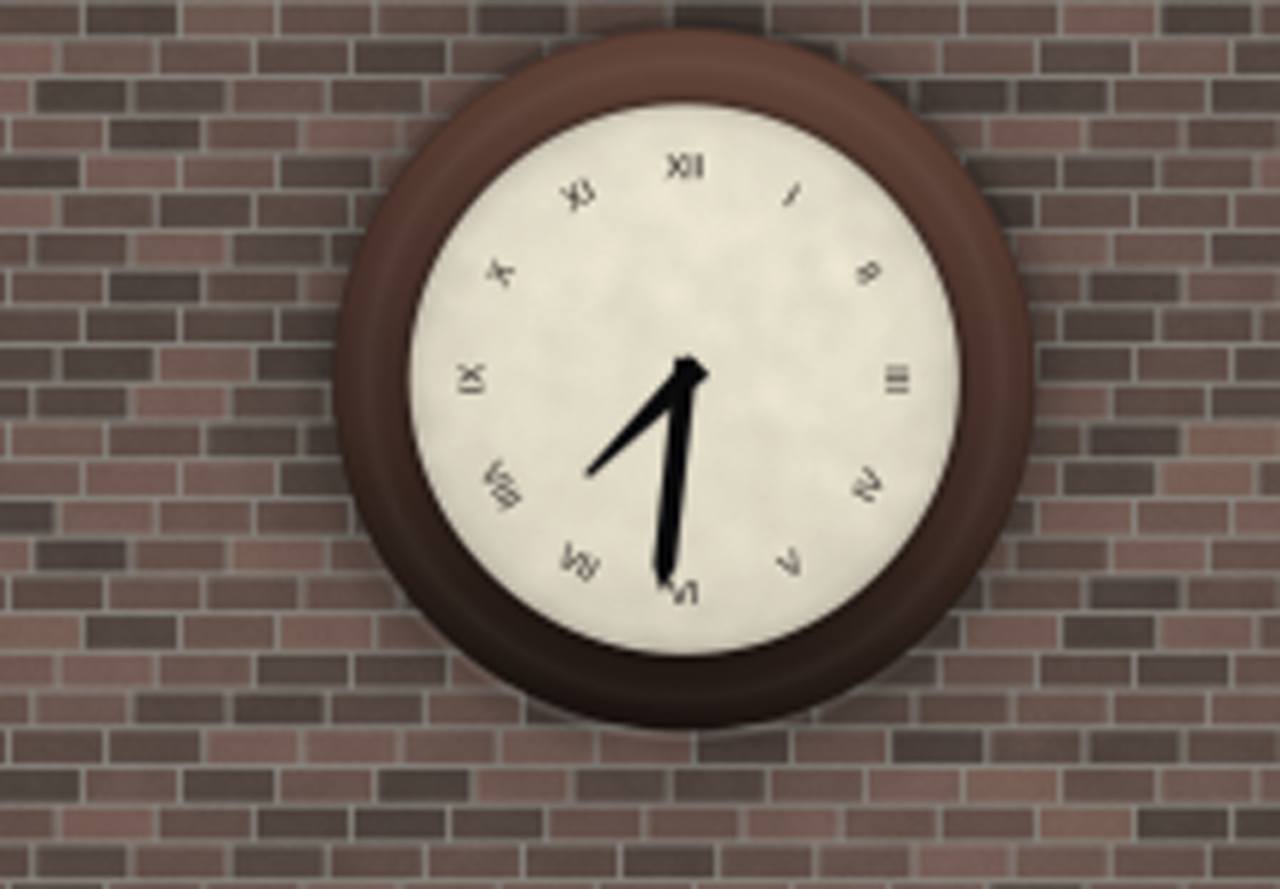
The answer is 7:31
